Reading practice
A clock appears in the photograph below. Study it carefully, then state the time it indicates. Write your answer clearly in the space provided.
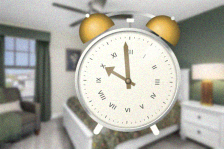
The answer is 9:59
